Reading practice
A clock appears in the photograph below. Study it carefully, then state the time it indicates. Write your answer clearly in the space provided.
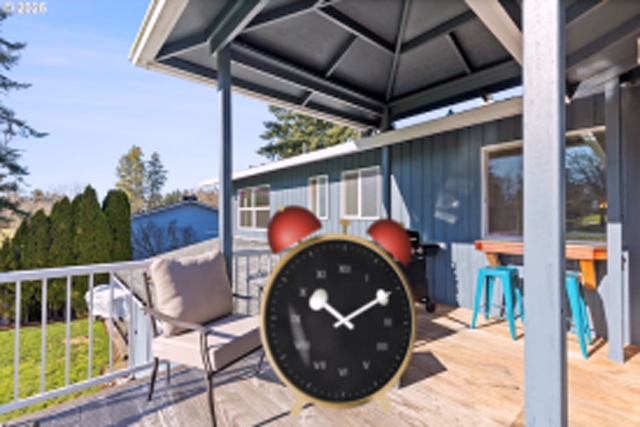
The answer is 10:10
